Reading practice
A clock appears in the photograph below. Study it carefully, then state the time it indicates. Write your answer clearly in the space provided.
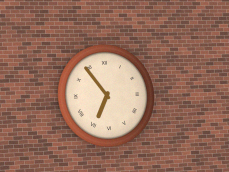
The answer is 6:54
